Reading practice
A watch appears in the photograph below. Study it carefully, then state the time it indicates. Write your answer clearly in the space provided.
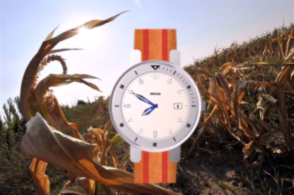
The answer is 7:50
